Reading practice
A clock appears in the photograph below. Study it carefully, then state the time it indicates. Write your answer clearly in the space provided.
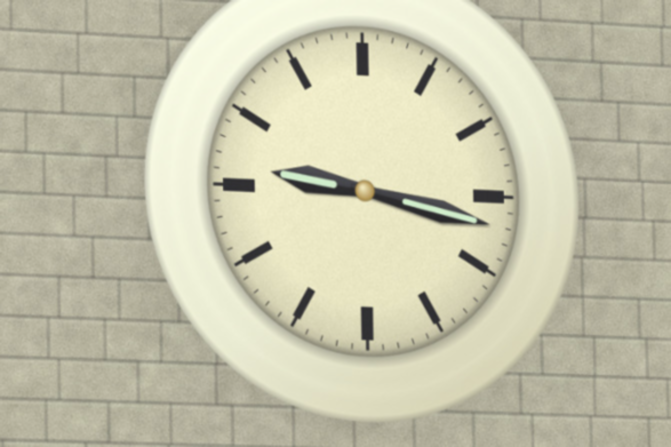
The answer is 9:17
